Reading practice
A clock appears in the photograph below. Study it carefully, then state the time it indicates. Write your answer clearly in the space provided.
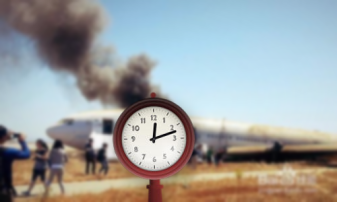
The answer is 12:12
